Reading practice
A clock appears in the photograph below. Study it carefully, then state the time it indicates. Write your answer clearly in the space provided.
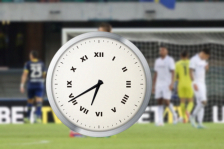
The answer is 6:40
